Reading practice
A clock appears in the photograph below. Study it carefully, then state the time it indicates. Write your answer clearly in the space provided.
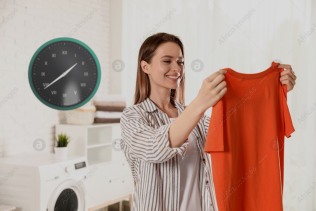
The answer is 1:39
